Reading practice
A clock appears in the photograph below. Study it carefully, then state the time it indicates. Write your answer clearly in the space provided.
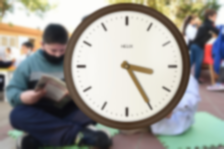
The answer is 3:25
